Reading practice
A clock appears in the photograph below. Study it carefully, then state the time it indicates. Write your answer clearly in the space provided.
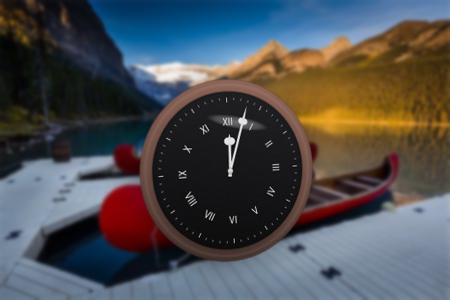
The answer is 12:03
